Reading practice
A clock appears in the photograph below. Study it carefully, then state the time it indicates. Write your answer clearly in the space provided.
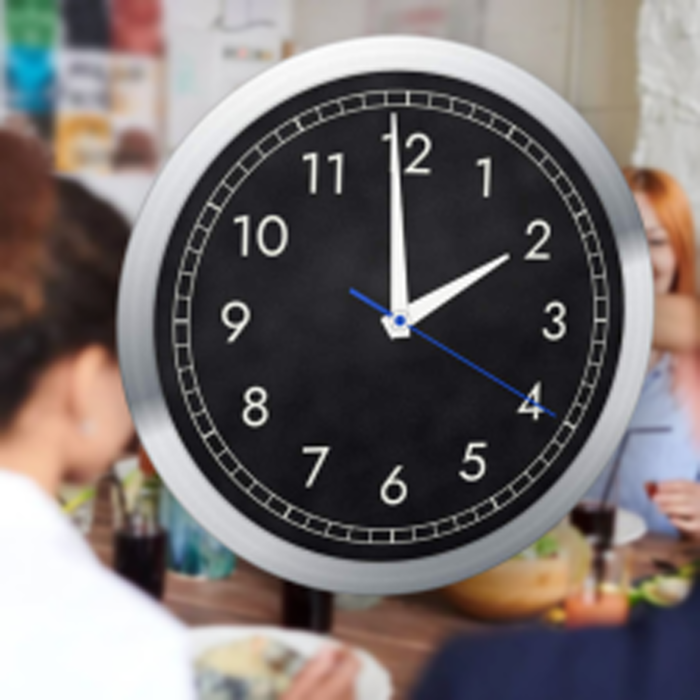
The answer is 1:59:20
